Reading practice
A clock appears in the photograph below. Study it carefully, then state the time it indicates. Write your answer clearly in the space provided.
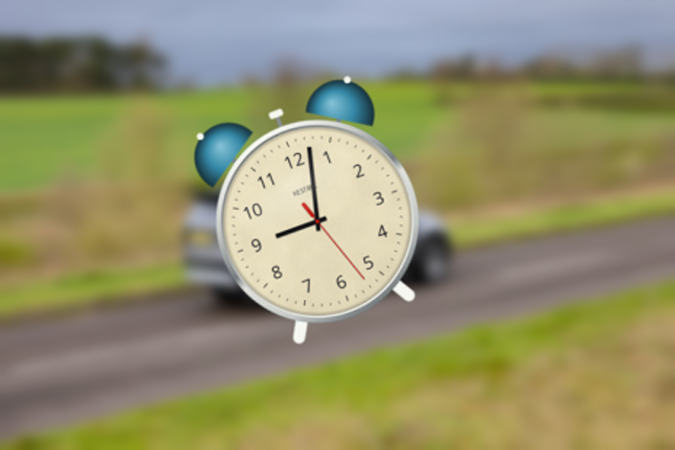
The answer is 9:02:27
